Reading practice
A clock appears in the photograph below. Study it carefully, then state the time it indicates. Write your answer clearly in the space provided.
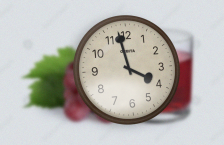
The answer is 3:58
